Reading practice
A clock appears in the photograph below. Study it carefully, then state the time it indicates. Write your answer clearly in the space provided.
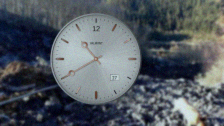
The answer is 10:40
